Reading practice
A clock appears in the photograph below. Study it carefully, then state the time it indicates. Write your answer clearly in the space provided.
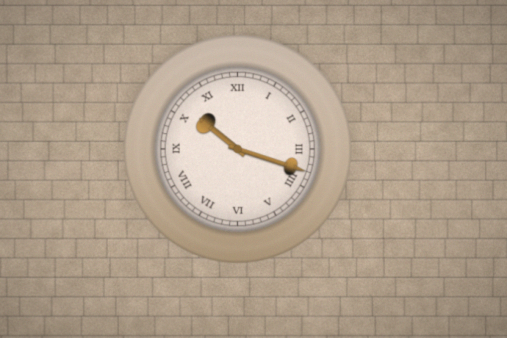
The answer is 10:18
